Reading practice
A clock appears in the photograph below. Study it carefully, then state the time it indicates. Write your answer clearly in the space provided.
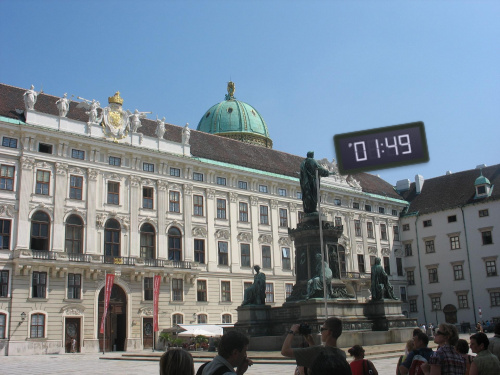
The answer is 1:49
